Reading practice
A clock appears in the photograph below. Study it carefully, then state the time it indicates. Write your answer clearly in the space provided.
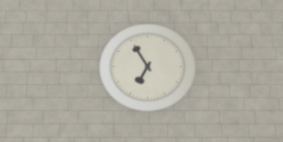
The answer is 6:55
